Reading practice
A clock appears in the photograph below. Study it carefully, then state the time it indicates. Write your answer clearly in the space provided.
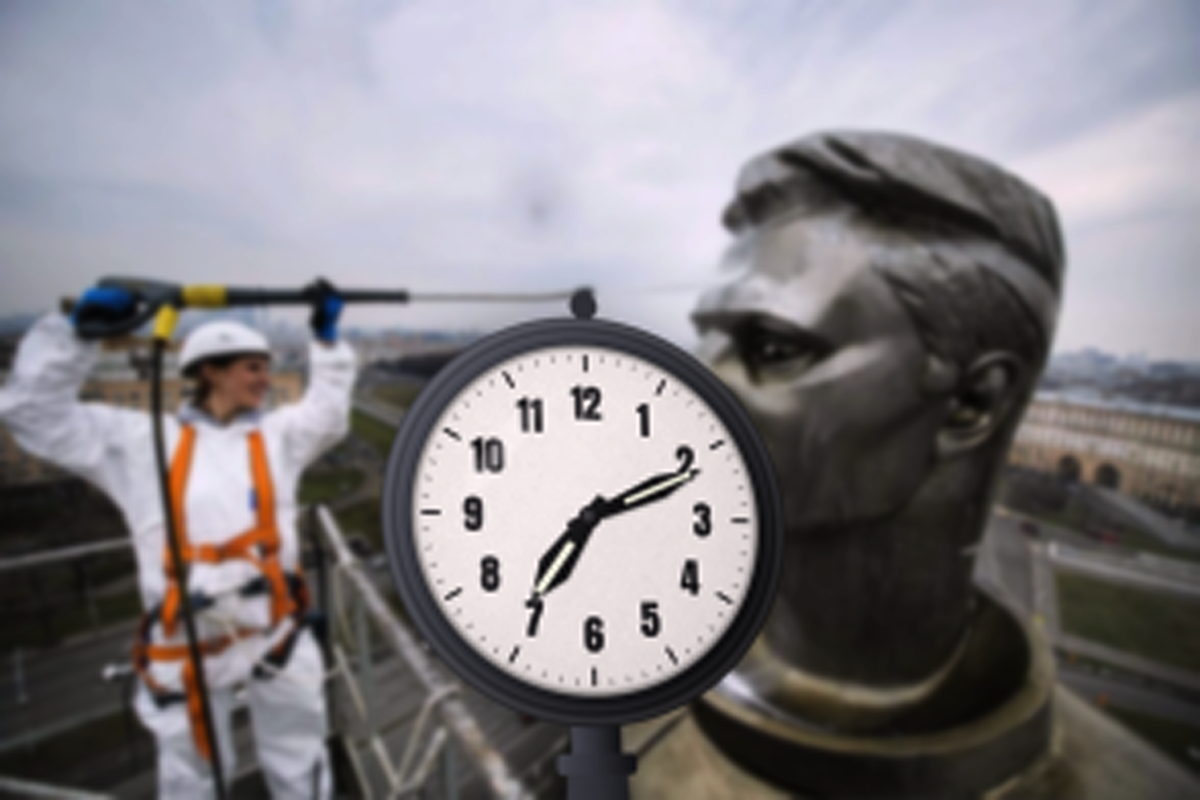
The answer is 7:11
